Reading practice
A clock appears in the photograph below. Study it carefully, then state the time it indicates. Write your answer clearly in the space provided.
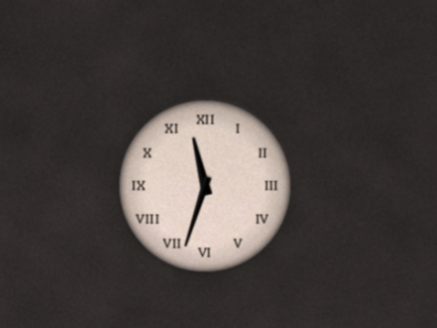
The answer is 11:33
